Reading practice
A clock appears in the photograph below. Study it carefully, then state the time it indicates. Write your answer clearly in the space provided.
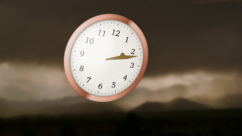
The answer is 2:12
